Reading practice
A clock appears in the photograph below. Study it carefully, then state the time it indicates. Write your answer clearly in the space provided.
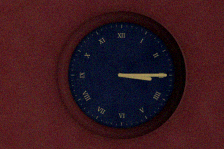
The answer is 3:15
